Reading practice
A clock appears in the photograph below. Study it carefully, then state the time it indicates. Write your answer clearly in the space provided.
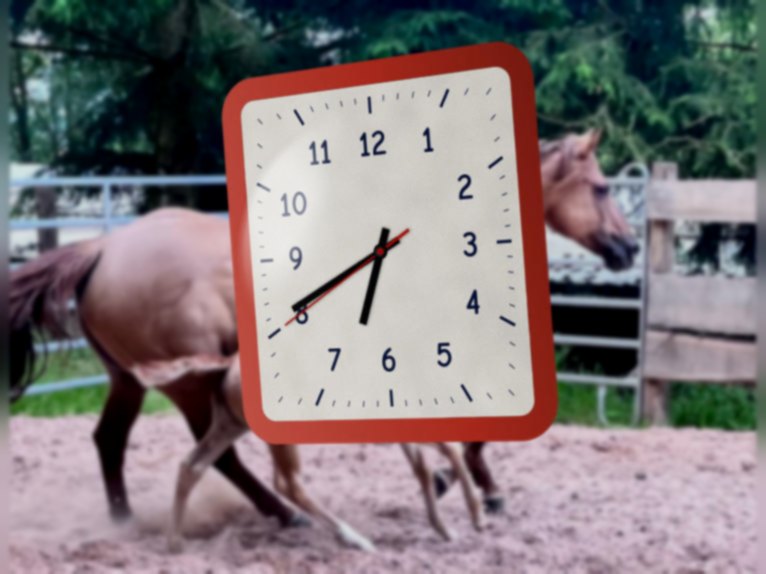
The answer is 6:40:40
